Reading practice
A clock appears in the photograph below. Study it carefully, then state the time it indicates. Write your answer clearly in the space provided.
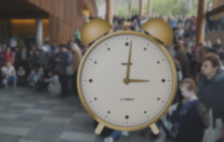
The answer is 3:01
